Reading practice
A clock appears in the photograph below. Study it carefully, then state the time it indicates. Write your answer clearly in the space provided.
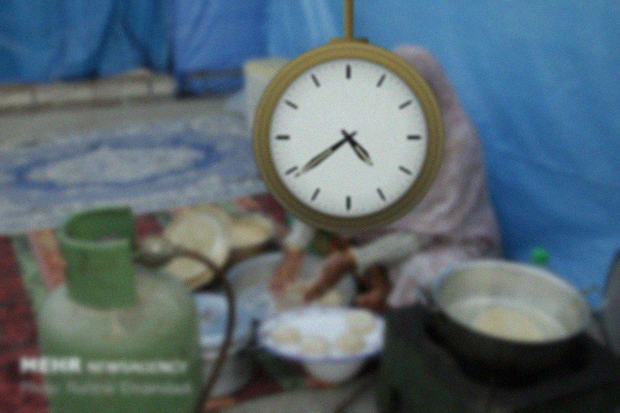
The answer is 4:39
